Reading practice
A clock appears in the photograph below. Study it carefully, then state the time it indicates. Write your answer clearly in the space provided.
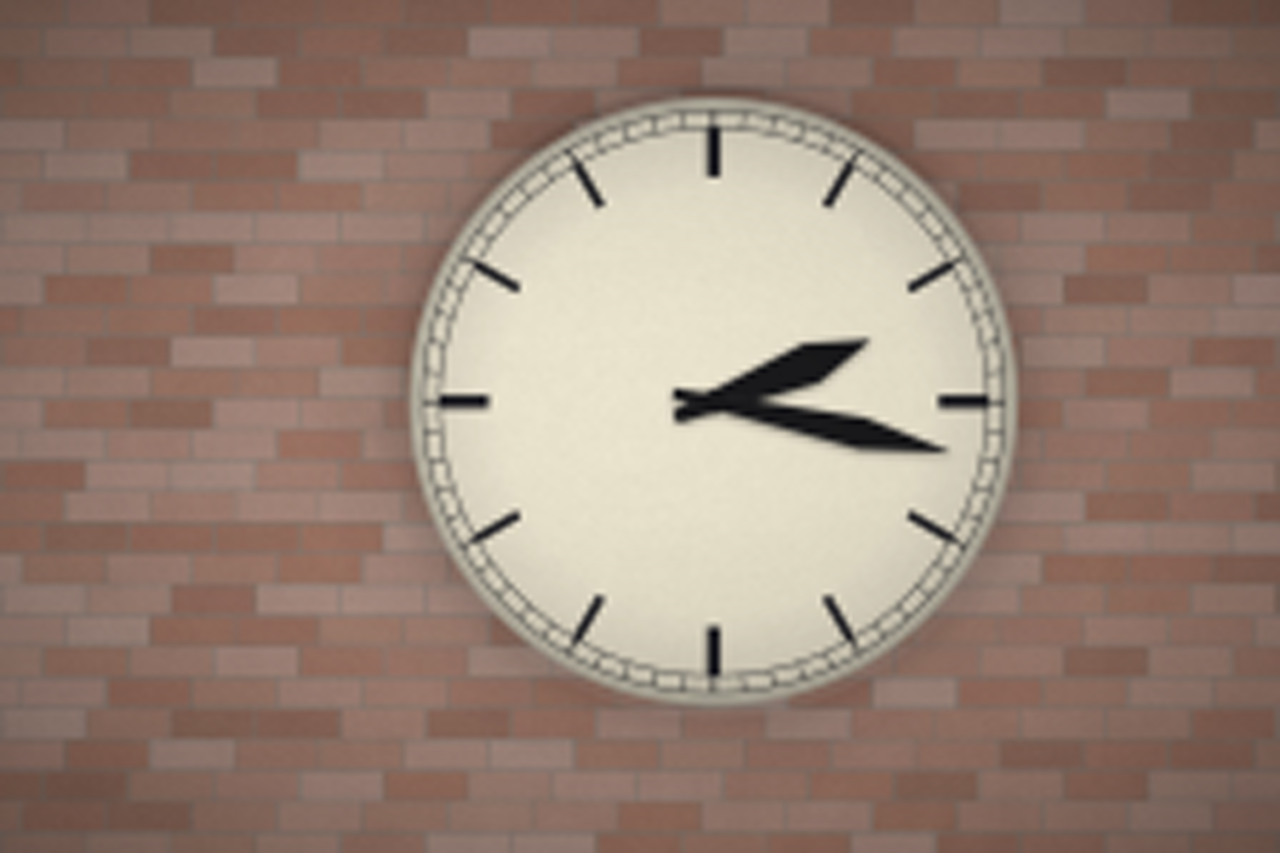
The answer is 2:17
